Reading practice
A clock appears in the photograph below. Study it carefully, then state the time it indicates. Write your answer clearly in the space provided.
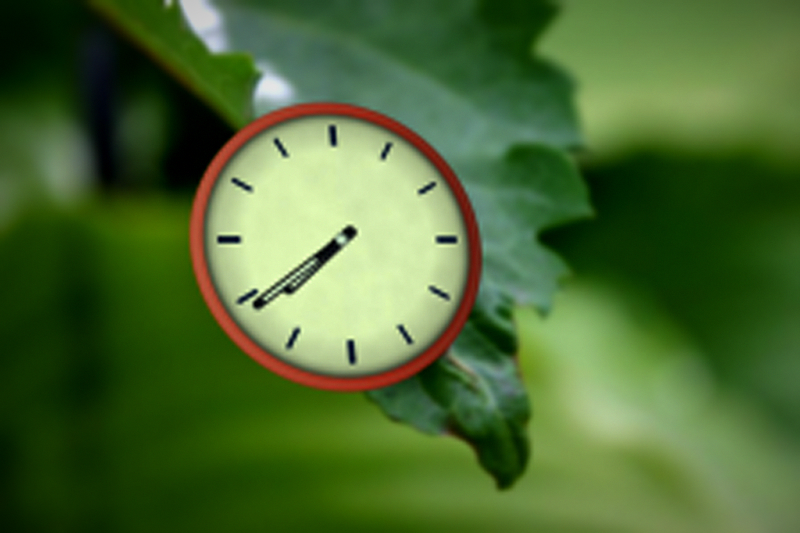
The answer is 7:39
